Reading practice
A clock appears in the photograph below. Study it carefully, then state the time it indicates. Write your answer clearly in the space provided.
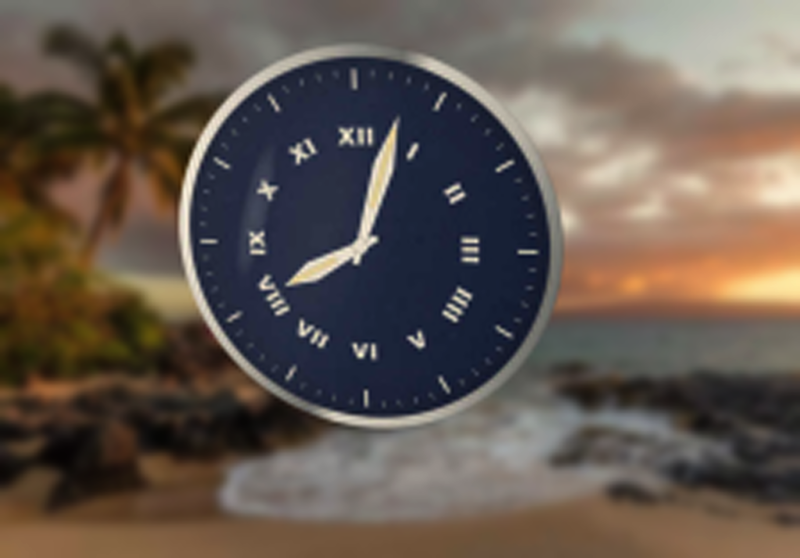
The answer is 8:03
